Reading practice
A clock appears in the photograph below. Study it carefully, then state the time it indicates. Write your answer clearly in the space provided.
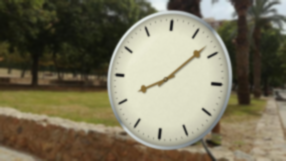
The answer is 8:08
